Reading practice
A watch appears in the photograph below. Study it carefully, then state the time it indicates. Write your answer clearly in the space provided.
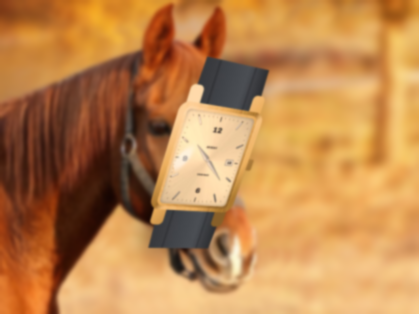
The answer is 10:22
